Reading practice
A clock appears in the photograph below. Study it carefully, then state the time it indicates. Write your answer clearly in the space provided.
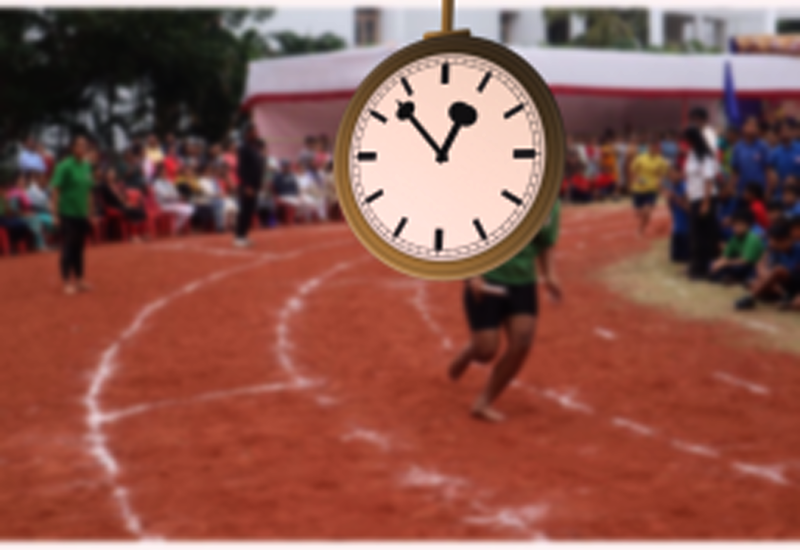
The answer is 12:53
